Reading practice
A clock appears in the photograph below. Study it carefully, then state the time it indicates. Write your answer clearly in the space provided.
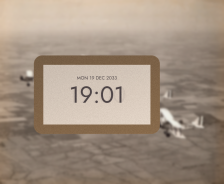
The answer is 19:01
